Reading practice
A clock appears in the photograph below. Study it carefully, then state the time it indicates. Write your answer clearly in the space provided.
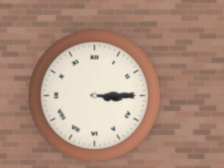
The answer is 3:15
